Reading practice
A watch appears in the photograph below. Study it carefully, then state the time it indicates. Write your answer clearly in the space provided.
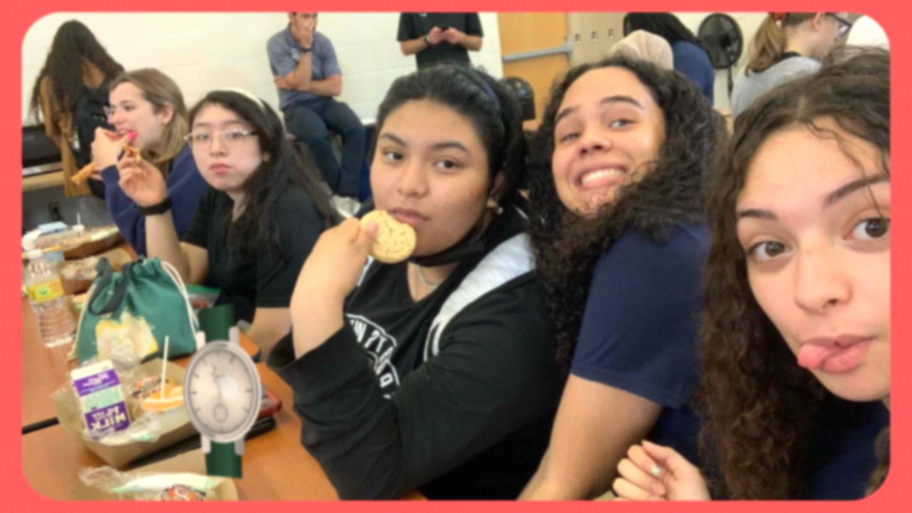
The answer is 10:57
